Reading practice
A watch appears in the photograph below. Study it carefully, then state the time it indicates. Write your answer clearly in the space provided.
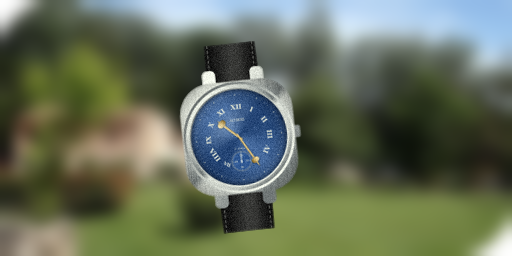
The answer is 10:25
